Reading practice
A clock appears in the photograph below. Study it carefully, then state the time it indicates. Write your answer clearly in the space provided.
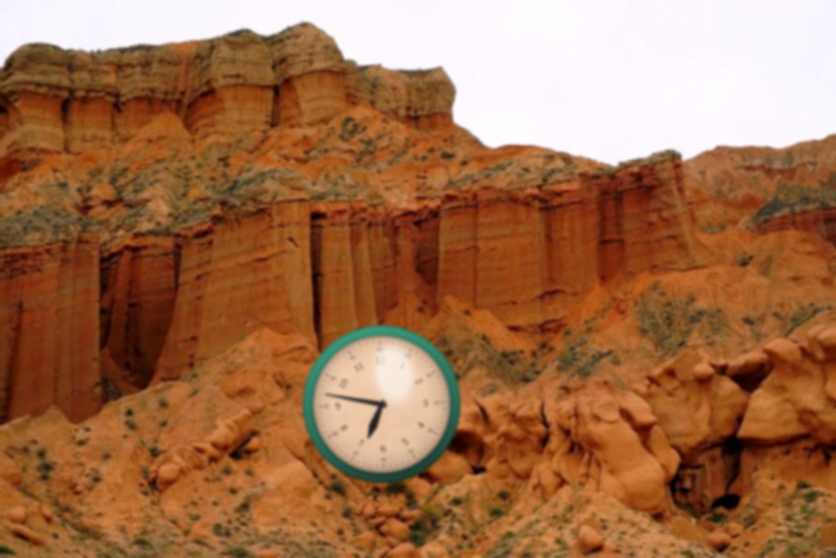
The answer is 6:47
